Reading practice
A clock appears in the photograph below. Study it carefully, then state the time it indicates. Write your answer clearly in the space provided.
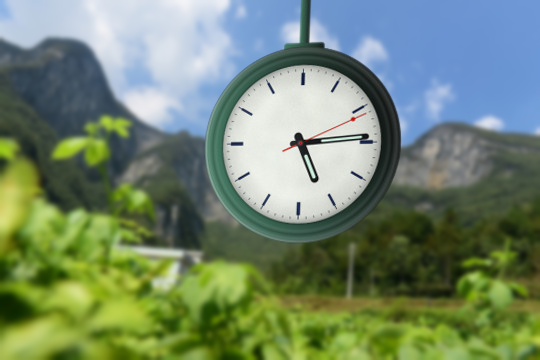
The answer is 5:14:11
